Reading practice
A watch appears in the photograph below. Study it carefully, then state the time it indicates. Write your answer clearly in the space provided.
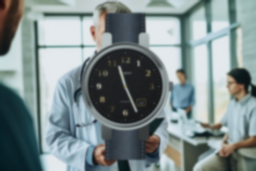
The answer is 11:26
